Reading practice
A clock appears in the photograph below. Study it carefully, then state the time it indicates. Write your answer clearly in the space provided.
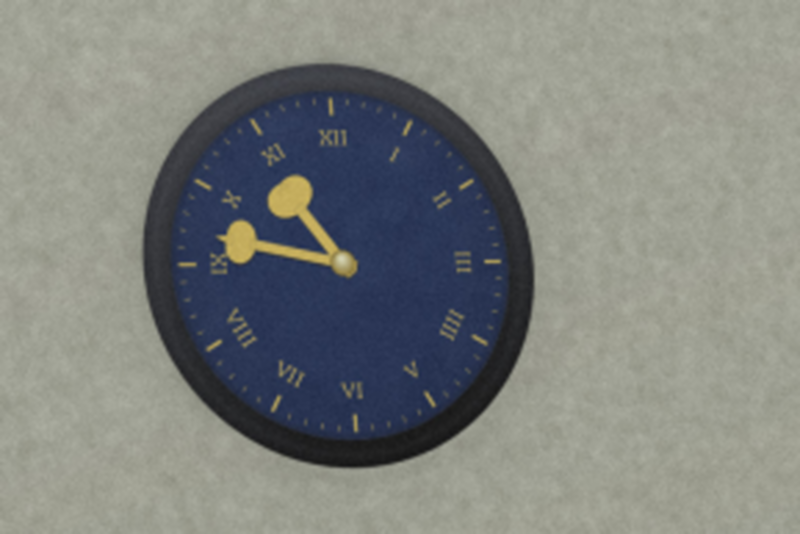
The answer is 10:47
